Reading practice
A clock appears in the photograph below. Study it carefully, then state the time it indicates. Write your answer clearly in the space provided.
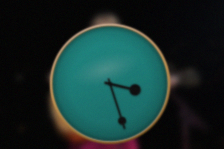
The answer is 3:27
